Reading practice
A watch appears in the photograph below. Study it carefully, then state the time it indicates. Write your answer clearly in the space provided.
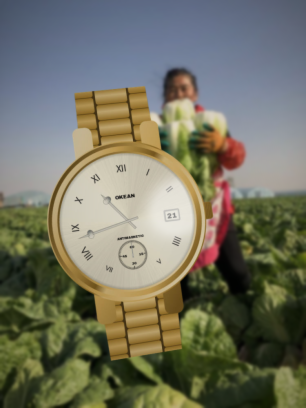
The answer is 10:43
